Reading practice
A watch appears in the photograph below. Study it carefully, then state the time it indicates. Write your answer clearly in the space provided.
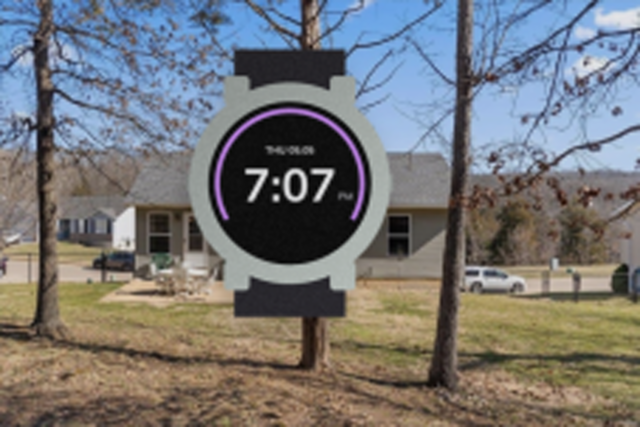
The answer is 7:07
